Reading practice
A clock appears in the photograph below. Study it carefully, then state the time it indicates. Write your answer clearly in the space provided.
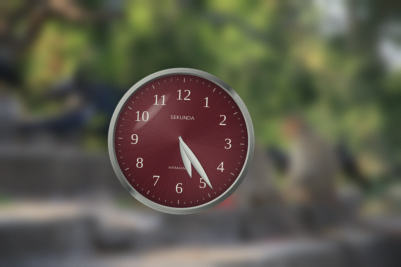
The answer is 5:24
